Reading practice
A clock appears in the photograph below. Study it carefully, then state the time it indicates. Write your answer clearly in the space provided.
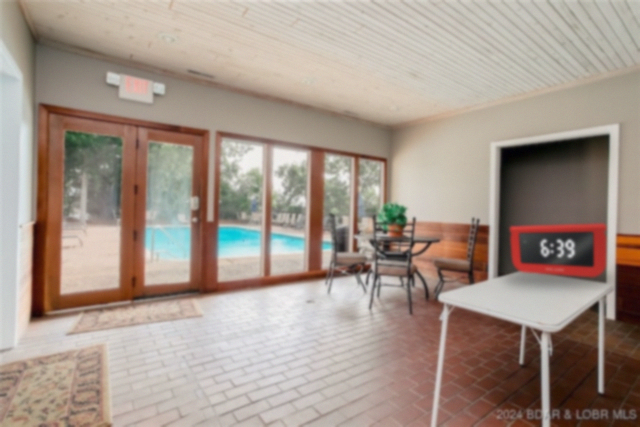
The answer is 6:39
